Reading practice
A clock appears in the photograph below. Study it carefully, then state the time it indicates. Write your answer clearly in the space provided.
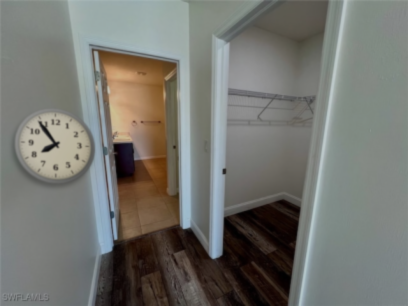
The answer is 7:54
